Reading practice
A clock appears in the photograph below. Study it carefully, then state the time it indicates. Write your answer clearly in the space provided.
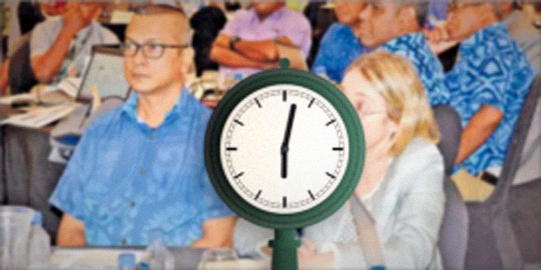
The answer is 6:02
